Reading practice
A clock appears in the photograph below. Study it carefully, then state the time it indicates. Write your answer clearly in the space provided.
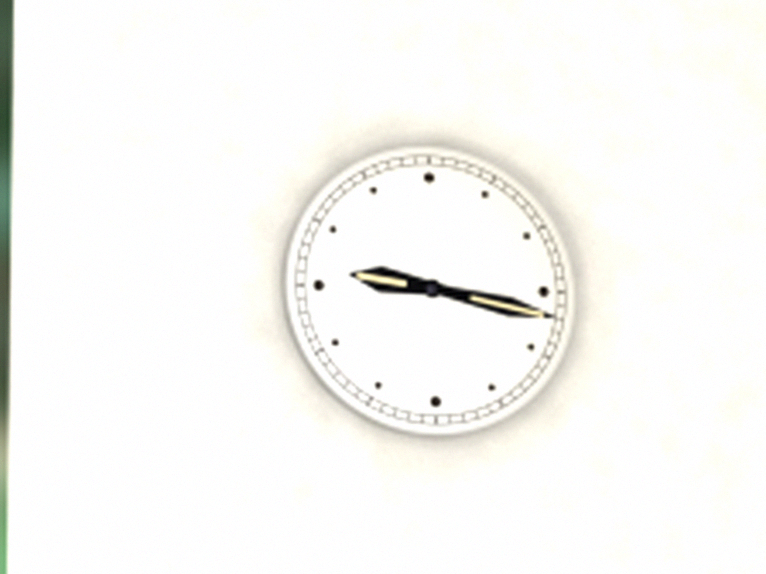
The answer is 9:17
